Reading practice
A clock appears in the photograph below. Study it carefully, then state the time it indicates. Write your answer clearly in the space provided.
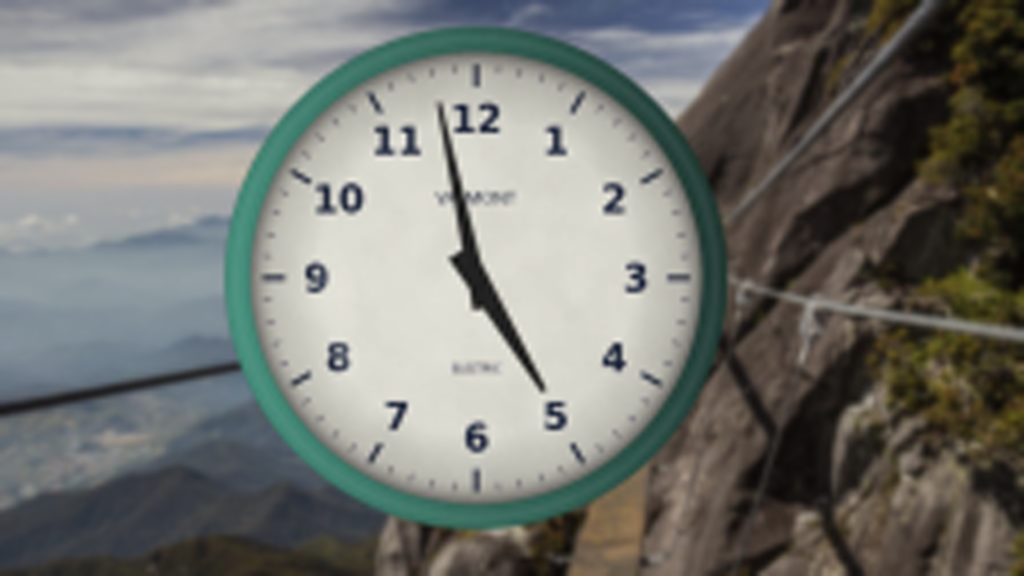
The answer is 4:58
